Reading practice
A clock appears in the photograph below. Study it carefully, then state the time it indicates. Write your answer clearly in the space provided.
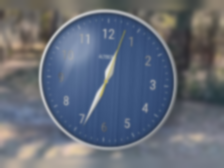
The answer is 12:34:03
